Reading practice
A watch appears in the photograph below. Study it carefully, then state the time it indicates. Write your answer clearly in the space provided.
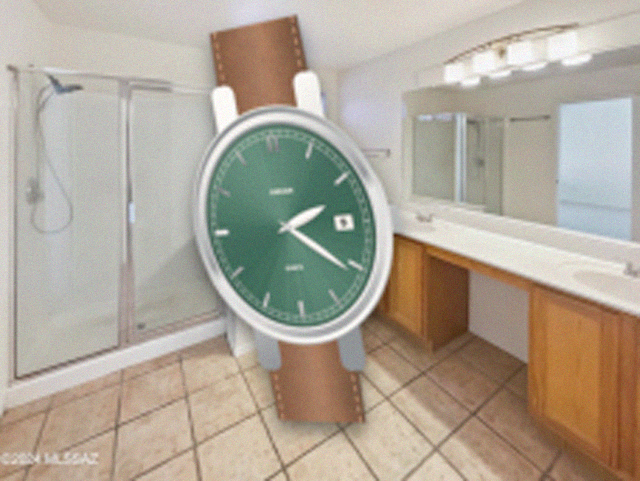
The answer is 2:21
